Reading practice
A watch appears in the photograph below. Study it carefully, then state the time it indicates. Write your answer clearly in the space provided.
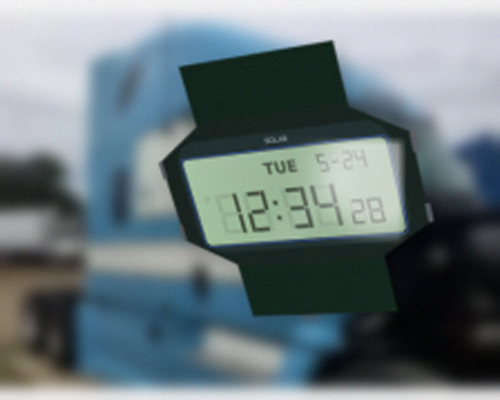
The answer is 12:34:28
